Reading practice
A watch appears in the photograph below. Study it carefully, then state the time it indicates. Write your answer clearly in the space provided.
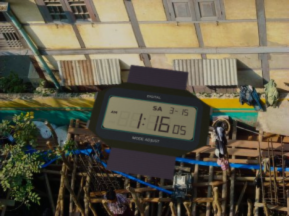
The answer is 1:16:05
